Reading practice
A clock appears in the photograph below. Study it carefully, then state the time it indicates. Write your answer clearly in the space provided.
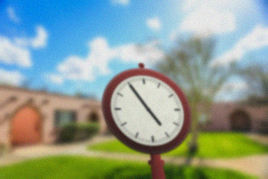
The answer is 4:55
